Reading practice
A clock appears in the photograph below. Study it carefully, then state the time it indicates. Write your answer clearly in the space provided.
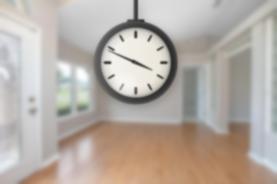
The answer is 3:49
